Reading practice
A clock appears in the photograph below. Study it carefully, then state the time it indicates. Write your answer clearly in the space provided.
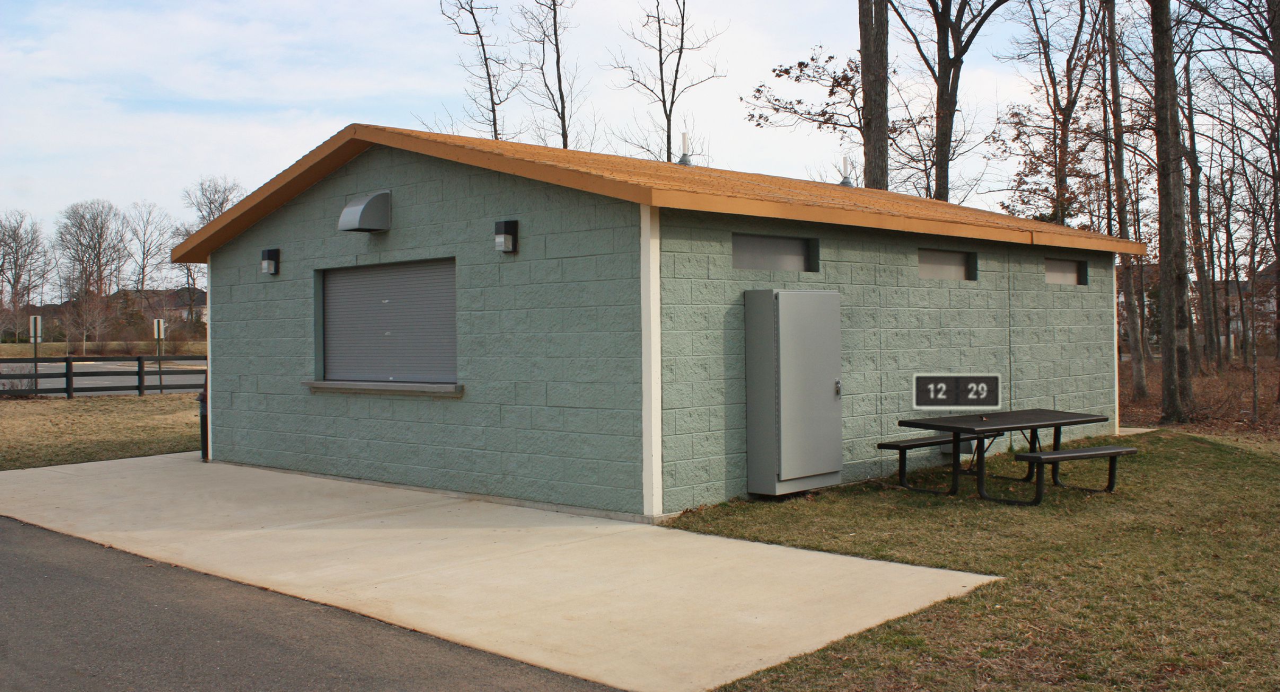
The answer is 12:29
